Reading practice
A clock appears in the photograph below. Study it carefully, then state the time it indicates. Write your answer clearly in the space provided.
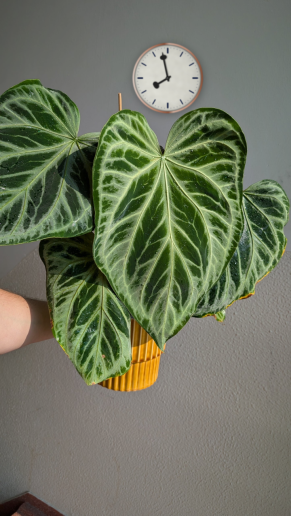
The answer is 7:58
